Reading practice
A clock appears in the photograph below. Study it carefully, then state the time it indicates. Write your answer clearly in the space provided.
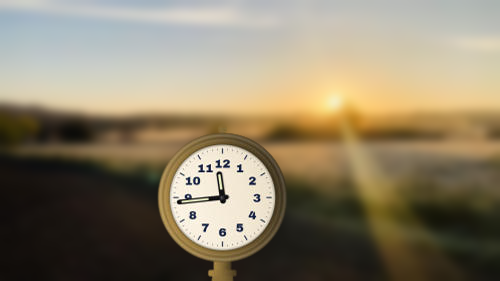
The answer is 11:44
